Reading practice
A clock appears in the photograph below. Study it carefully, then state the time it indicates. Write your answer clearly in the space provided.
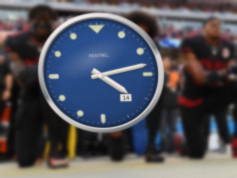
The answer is 4:13
